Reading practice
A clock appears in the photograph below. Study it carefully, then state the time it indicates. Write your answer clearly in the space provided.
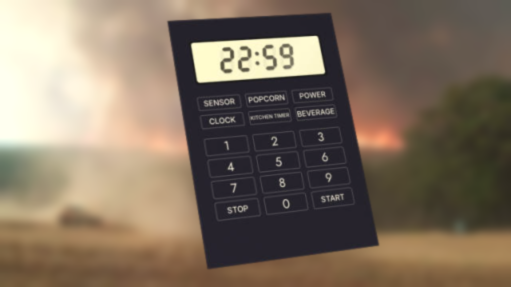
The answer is 22:59
